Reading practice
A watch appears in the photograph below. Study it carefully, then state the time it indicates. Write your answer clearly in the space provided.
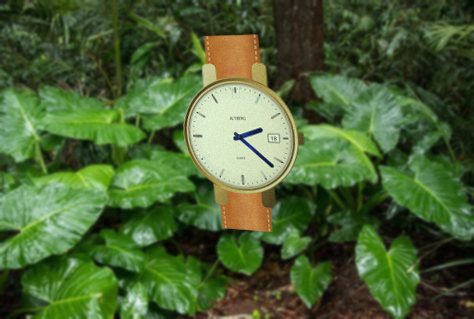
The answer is 2:22
